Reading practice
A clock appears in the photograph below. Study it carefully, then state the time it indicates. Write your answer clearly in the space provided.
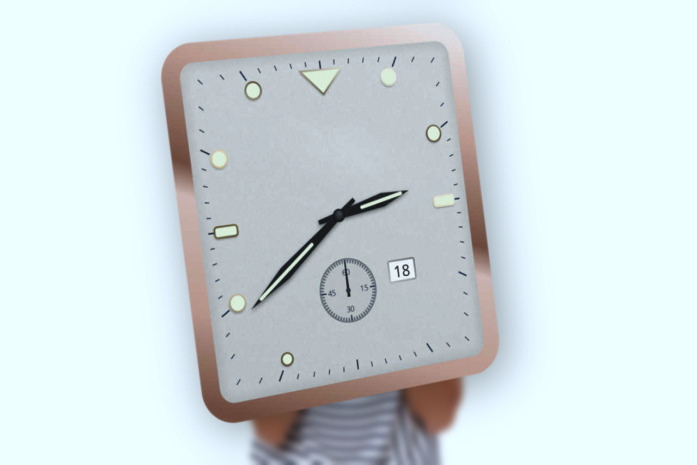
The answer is 2:39
